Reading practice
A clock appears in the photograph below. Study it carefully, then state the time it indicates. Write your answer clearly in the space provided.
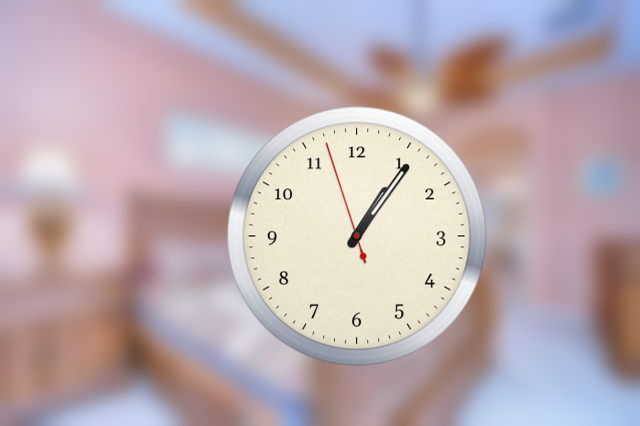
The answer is 1:05:57
